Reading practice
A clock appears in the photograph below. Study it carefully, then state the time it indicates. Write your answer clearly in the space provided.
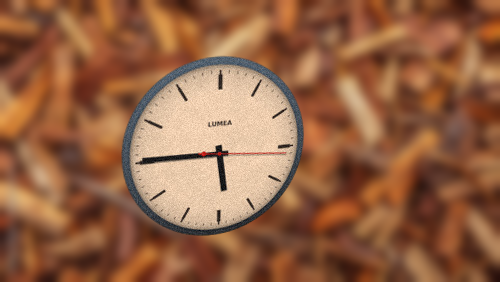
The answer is 5:45:16
